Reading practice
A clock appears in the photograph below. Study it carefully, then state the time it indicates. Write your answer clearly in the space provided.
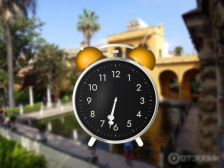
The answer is 6:32
